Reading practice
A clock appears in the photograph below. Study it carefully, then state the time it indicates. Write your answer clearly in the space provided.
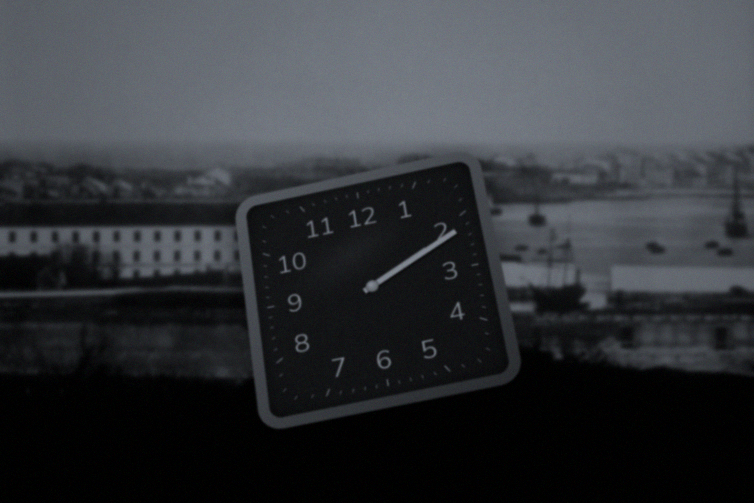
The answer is 2:11
